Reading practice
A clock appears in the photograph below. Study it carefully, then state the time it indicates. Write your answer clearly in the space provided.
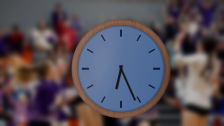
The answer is 6:26
